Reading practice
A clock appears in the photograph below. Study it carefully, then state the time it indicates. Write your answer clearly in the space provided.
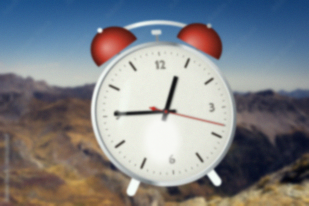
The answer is 12:45:18
